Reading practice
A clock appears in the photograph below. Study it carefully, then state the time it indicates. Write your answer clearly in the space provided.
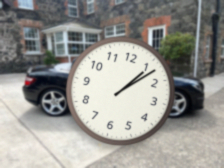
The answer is 1:07
